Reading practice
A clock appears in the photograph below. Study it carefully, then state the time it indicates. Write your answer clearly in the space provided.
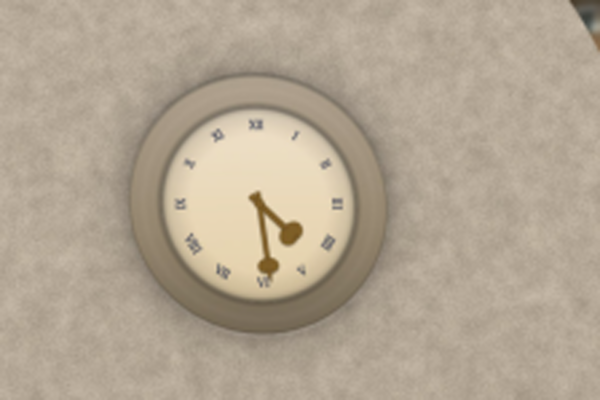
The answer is 4:29
